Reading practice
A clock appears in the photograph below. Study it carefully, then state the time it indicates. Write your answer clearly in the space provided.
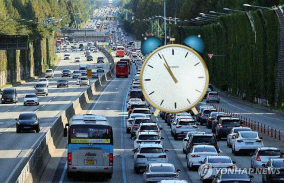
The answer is 10:56
